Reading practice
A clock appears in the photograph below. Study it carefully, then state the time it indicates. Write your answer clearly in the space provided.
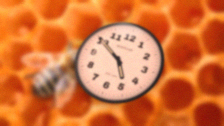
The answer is 4:50
